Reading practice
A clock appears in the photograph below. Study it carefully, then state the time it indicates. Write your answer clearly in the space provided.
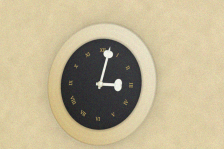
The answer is 3:02
